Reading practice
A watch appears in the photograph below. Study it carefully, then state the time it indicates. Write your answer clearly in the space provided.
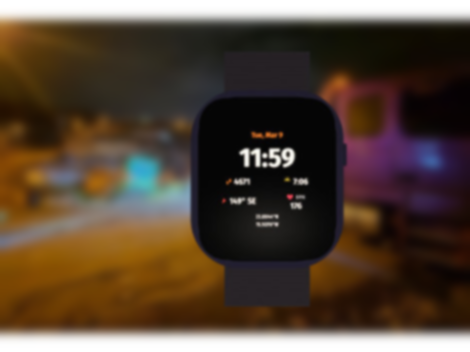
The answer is 11:59
